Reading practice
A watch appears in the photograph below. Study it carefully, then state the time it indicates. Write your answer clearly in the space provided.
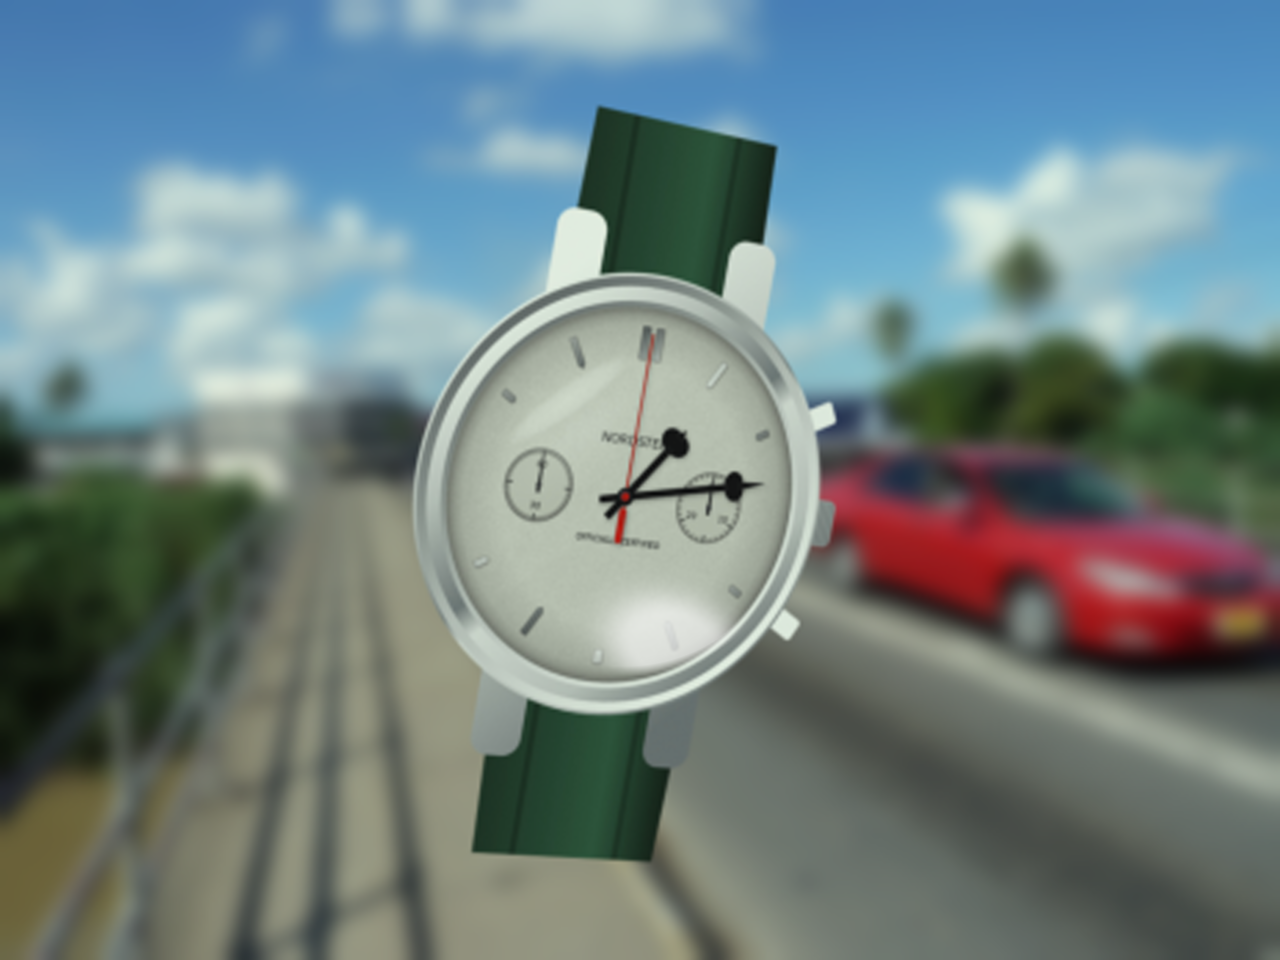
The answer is 1:13
